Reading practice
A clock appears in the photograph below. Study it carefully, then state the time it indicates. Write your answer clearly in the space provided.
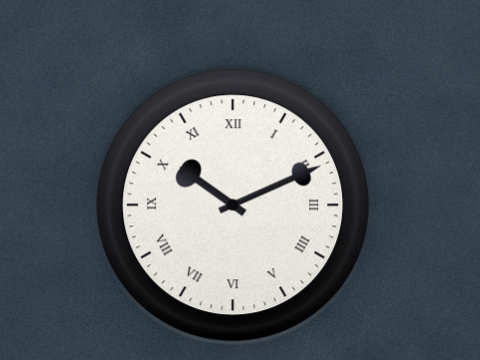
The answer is 10:11
